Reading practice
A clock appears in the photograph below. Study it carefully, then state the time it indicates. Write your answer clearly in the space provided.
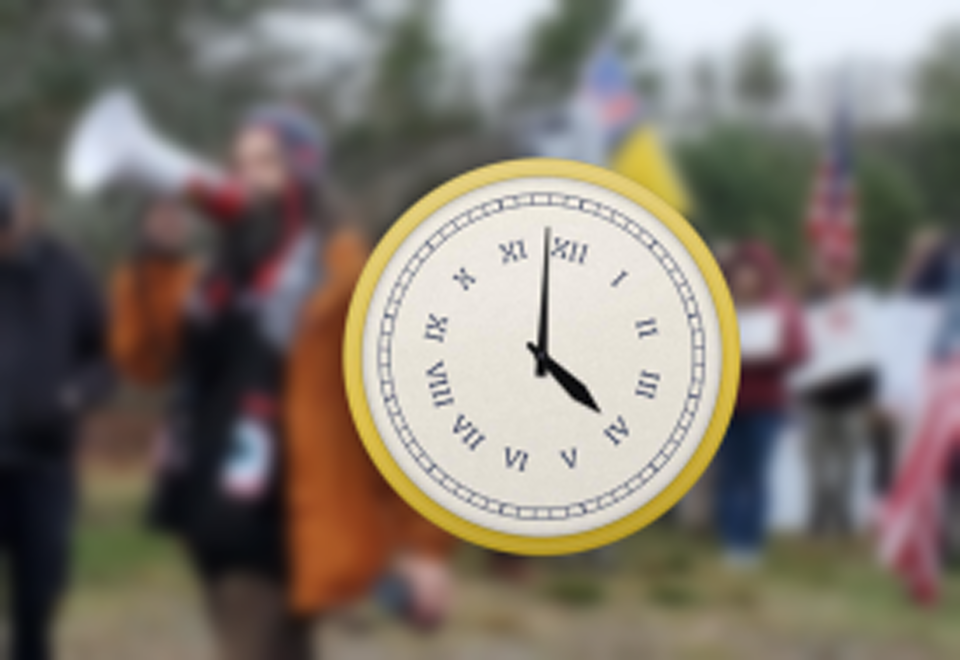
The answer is 3:58
